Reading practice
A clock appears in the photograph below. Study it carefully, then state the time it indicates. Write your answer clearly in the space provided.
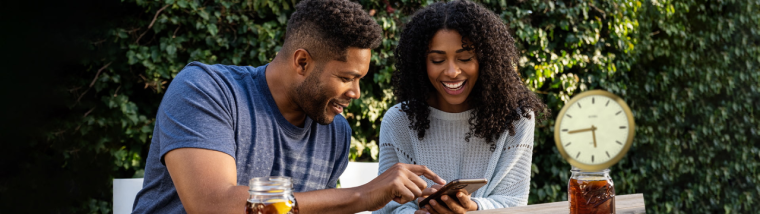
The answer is 5:44
